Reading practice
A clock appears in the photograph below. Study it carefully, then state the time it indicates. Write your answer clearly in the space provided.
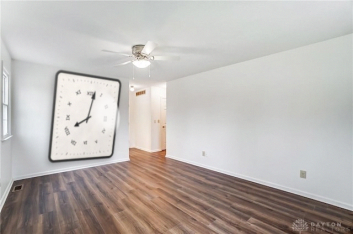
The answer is 8:02
